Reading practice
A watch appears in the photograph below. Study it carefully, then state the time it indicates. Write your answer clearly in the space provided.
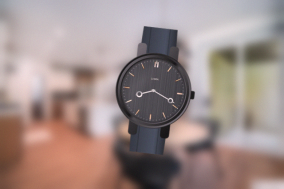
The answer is 8:19
